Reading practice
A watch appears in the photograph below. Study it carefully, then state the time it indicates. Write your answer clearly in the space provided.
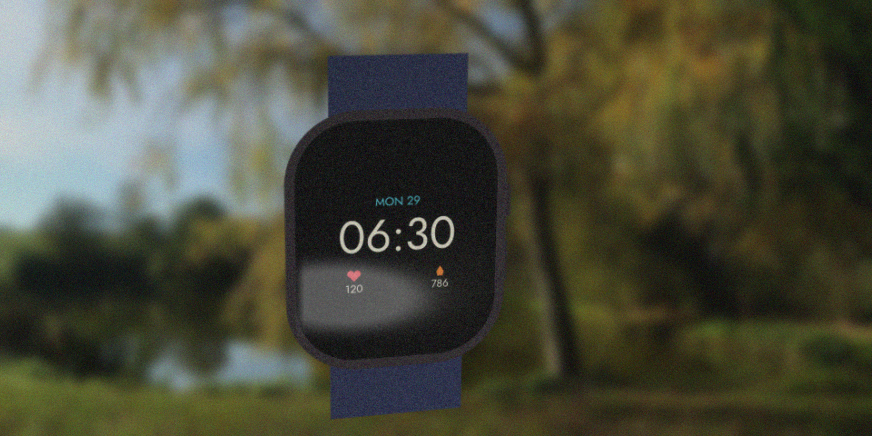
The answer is 6:30
